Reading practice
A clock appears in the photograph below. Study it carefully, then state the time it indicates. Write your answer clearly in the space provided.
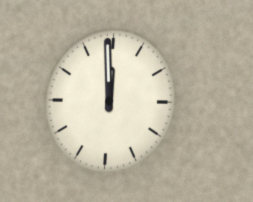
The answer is 11:59
